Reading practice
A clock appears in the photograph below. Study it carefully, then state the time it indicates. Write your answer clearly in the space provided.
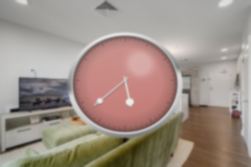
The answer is 5:38
